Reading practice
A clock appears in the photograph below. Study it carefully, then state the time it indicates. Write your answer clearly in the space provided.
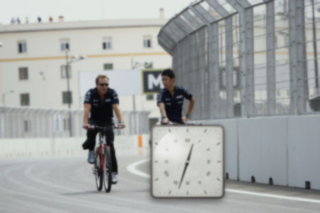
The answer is 12:33
